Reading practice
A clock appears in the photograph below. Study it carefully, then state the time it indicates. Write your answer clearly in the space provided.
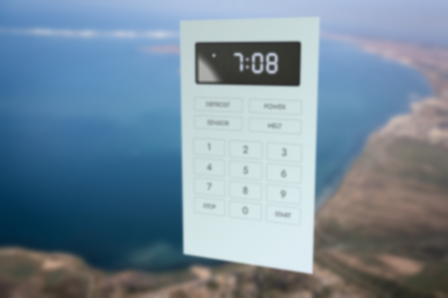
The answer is 7:08
